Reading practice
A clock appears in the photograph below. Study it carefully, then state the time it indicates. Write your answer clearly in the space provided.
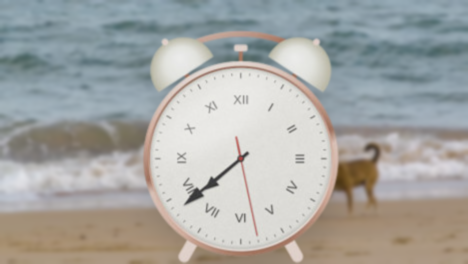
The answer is 7:38:28
